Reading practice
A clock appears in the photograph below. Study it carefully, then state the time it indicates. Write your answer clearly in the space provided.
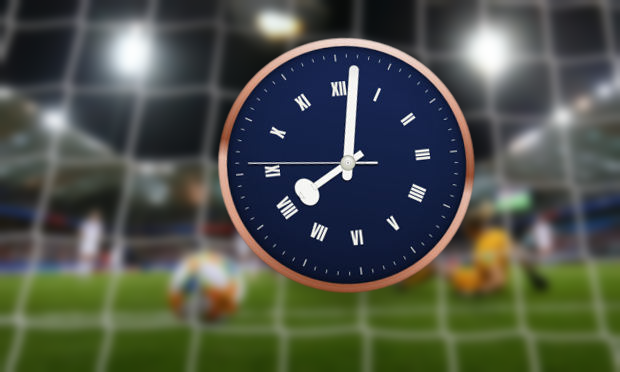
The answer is 8:01:46
